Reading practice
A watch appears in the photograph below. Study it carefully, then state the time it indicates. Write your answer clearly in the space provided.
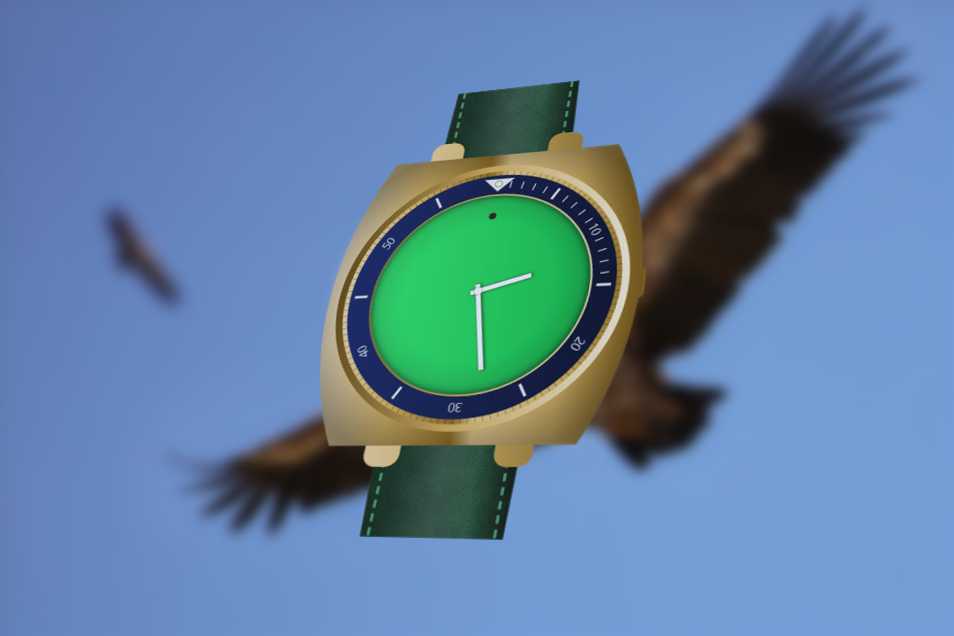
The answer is 2:28
